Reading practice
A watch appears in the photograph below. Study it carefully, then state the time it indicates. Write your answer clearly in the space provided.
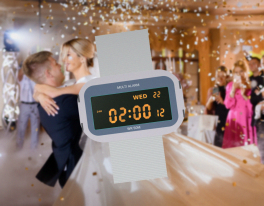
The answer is 2:00:12
